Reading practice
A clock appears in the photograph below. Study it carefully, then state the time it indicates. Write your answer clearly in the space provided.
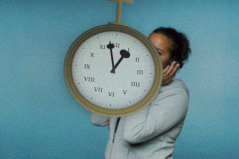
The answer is 12:58
